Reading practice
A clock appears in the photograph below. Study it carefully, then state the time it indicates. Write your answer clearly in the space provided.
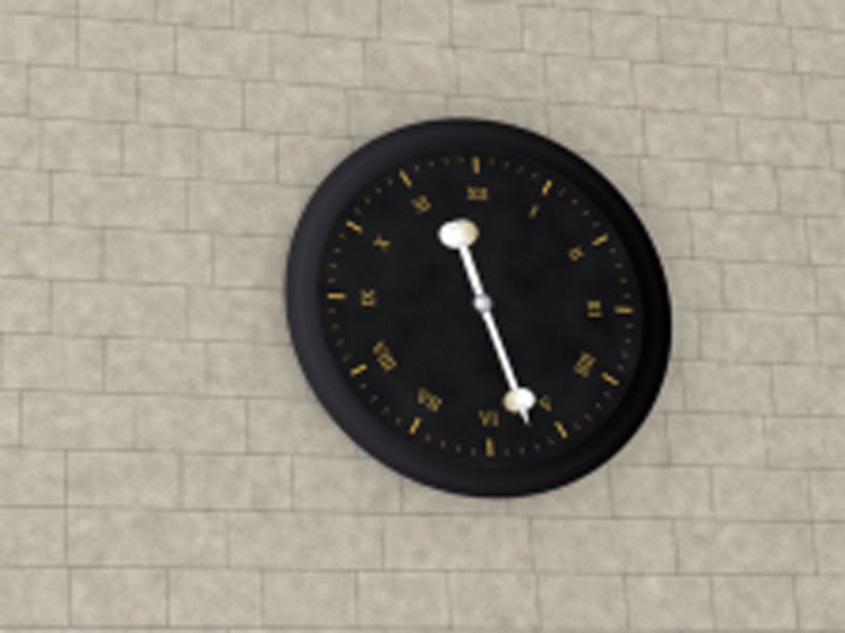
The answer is 11:27
